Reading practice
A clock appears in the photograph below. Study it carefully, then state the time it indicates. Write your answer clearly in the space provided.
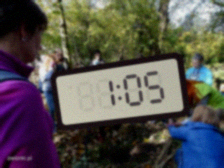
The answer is 1:05
